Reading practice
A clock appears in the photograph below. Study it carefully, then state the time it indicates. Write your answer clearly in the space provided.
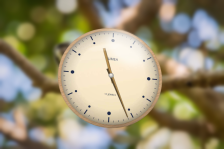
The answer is 11:26
